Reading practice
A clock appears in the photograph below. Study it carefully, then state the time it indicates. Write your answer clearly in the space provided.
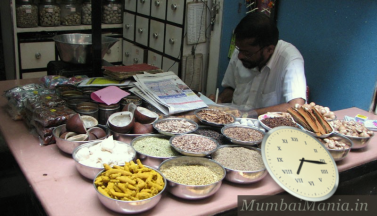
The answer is 7:16
